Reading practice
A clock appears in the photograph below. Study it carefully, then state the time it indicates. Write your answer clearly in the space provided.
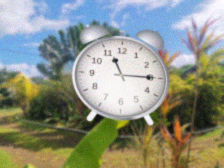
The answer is 11:15
